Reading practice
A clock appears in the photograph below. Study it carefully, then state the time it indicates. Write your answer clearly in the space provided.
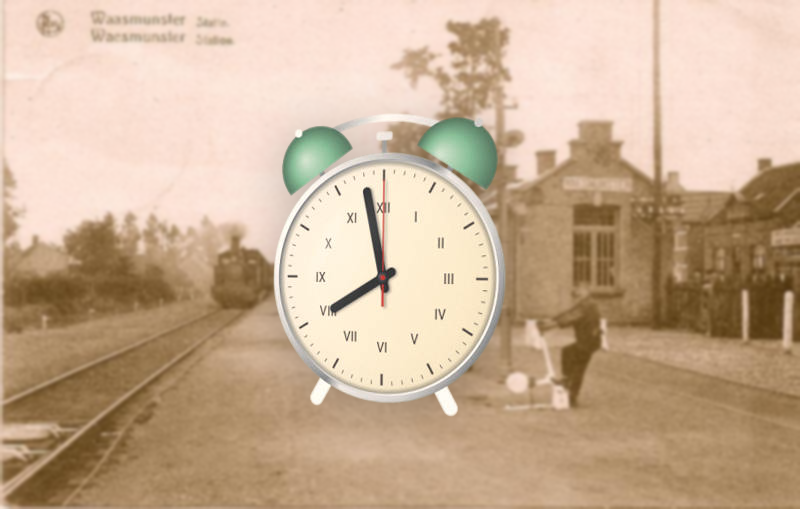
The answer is 7:58:00
